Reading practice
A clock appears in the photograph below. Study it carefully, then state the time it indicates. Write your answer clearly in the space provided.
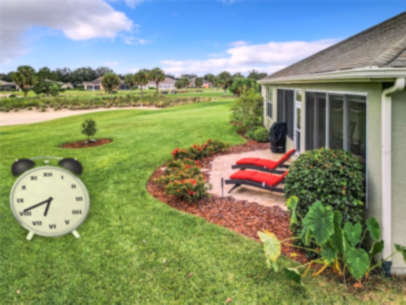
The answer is 6:41
